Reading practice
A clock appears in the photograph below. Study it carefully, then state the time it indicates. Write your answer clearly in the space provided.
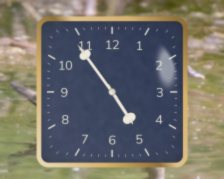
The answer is 4:54
